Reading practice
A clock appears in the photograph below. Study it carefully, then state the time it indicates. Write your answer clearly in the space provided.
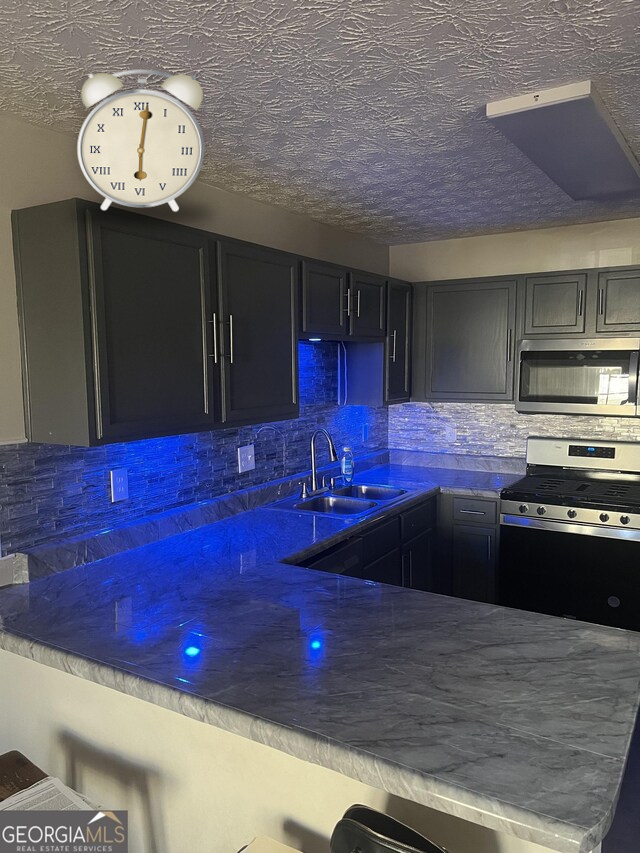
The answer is 6:01
